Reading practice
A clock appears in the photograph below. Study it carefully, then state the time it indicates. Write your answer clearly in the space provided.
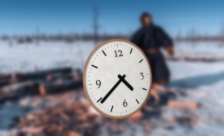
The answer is 4:39
